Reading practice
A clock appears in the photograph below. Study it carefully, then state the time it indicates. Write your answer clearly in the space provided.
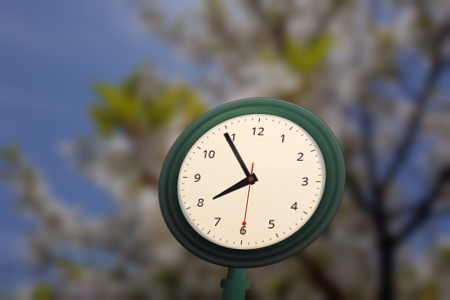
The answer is 7:54:30
